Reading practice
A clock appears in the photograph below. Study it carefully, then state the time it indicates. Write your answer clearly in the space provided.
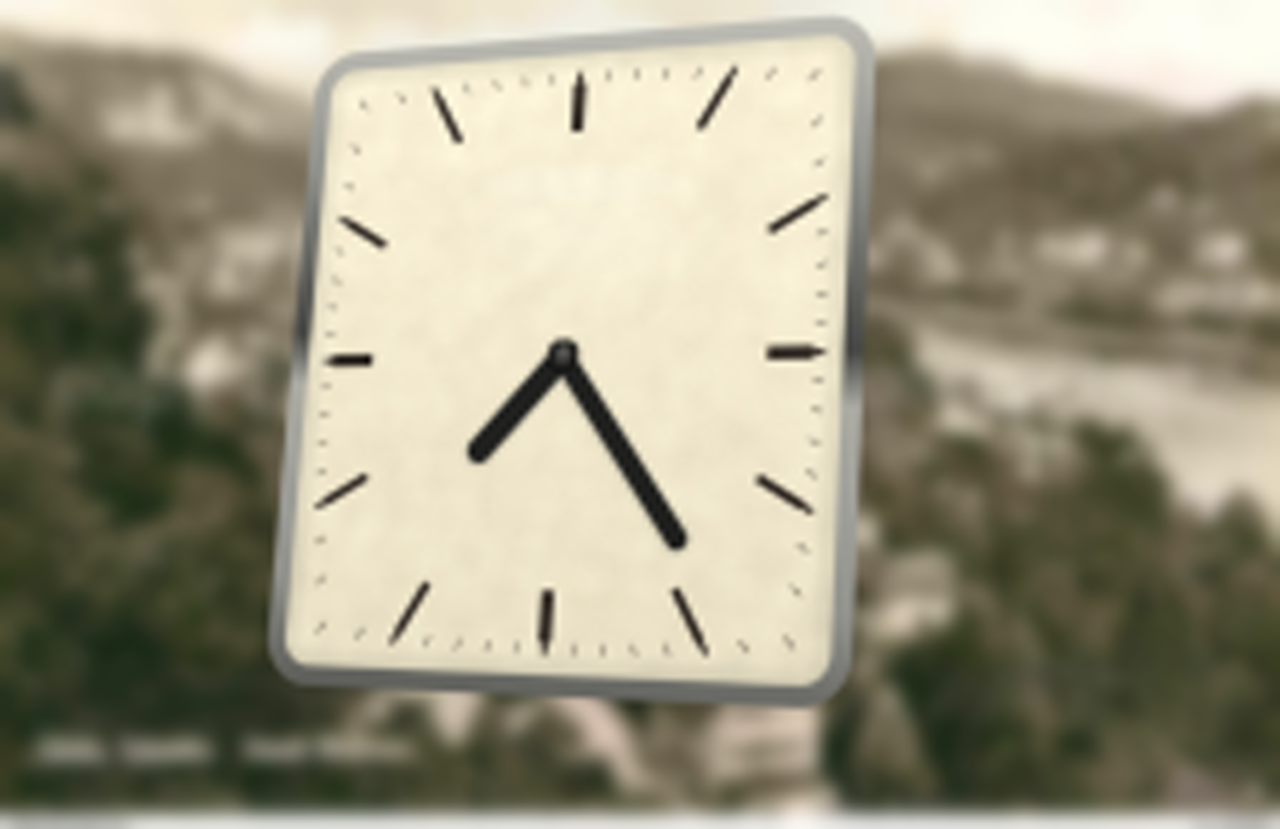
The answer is 7:24
